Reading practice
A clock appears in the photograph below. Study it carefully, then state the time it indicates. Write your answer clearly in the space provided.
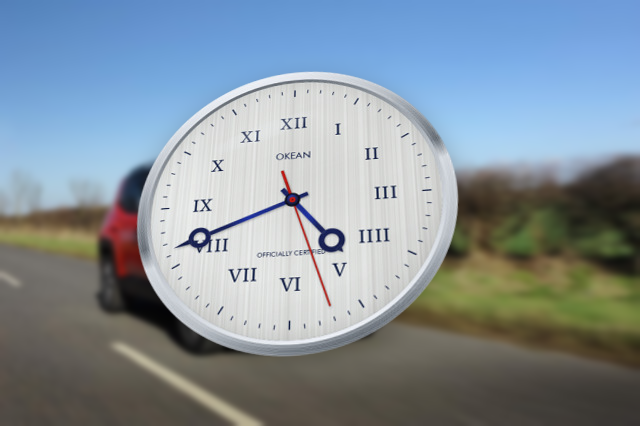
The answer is 4:41:27
